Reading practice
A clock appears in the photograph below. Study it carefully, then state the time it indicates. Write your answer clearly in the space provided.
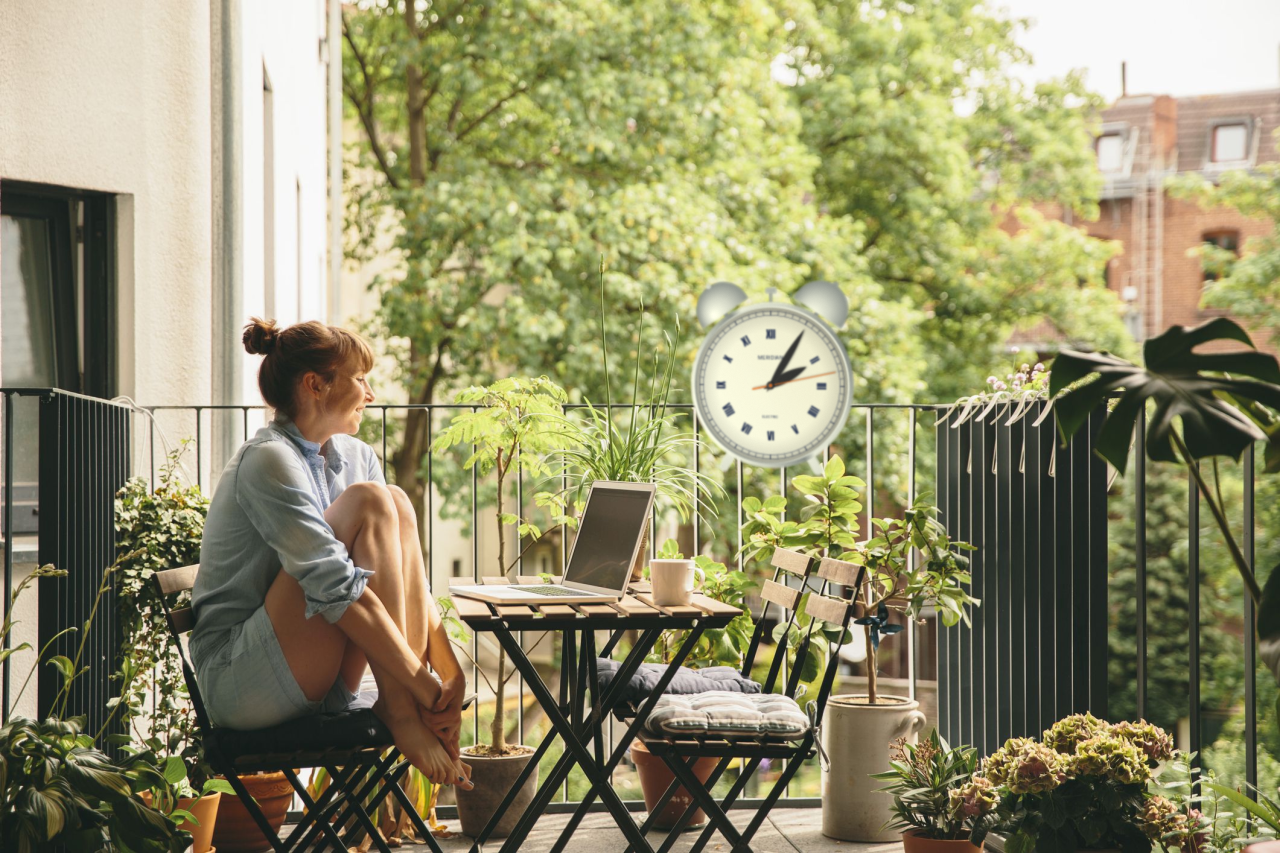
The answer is 2:05:13
